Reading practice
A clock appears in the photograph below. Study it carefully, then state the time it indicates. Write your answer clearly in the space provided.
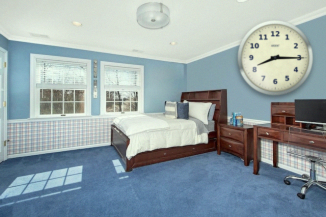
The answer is 8:15
